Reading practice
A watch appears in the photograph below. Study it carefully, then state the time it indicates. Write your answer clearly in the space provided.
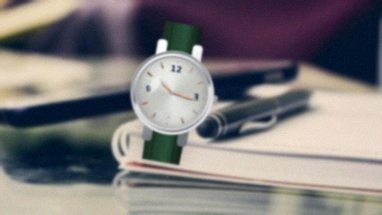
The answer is 10:16
